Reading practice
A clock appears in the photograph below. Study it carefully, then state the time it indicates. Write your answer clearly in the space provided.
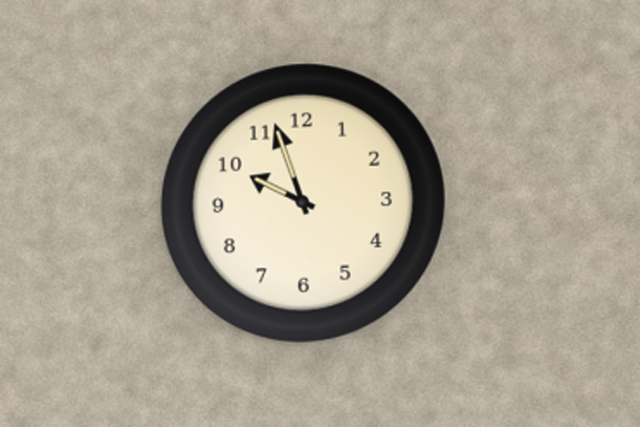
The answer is 9:57
